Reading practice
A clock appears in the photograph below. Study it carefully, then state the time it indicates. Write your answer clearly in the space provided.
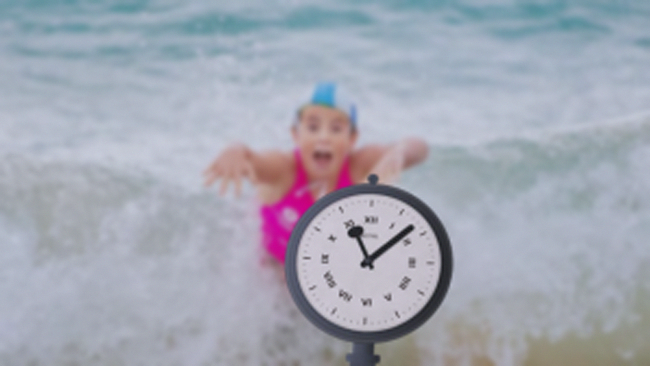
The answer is 11:08
